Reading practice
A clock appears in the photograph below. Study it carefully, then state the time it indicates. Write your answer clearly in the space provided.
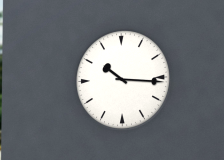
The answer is 10:16
